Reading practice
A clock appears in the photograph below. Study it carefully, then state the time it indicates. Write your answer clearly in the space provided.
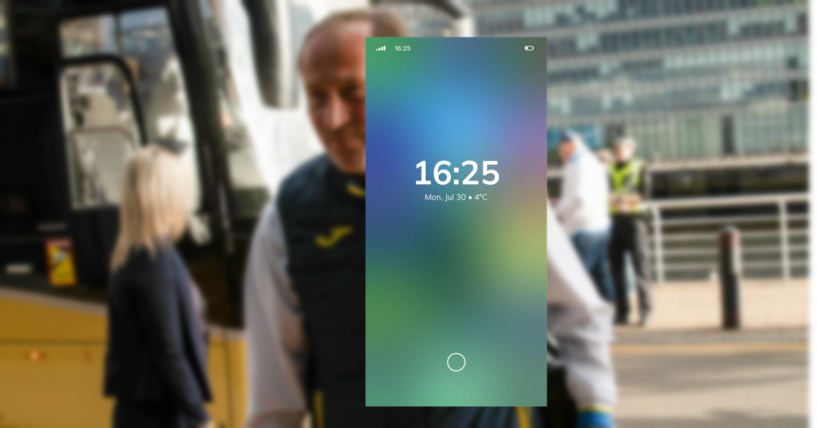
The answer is 16:25
